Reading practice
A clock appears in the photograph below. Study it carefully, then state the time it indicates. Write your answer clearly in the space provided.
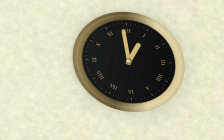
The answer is 12:59
